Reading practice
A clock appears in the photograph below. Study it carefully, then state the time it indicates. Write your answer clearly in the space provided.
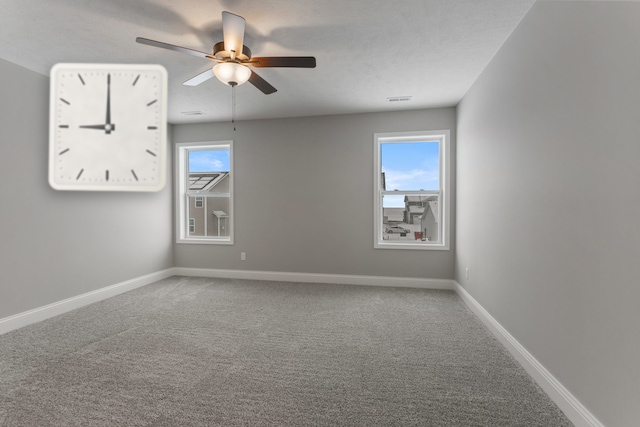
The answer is 9:00
